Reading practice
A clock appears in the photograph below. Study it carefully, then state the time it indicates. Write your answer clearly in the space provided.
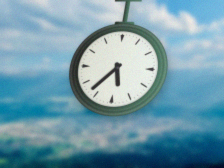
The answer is 5:37
